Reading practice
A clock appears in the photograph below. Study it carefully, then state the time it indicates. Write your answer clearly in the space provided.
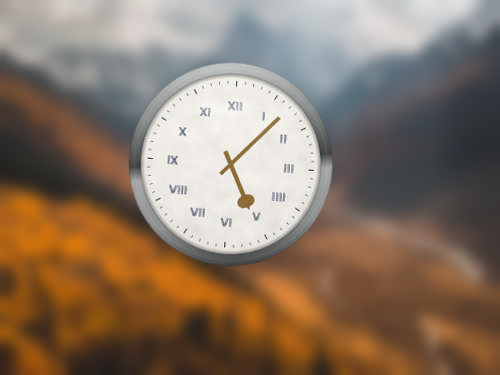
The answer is 5:07
